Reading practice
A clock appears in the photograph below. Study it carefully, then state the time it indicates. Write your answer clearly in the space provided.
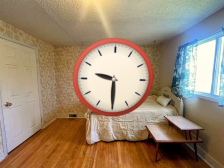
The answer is 9:30
